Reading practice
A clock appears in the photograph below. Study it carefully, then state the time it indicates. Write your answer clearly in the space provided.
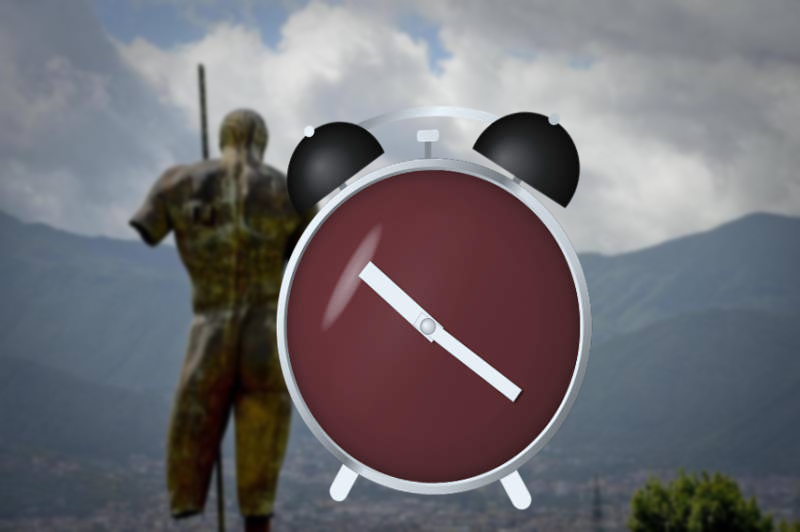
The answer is 10:21
